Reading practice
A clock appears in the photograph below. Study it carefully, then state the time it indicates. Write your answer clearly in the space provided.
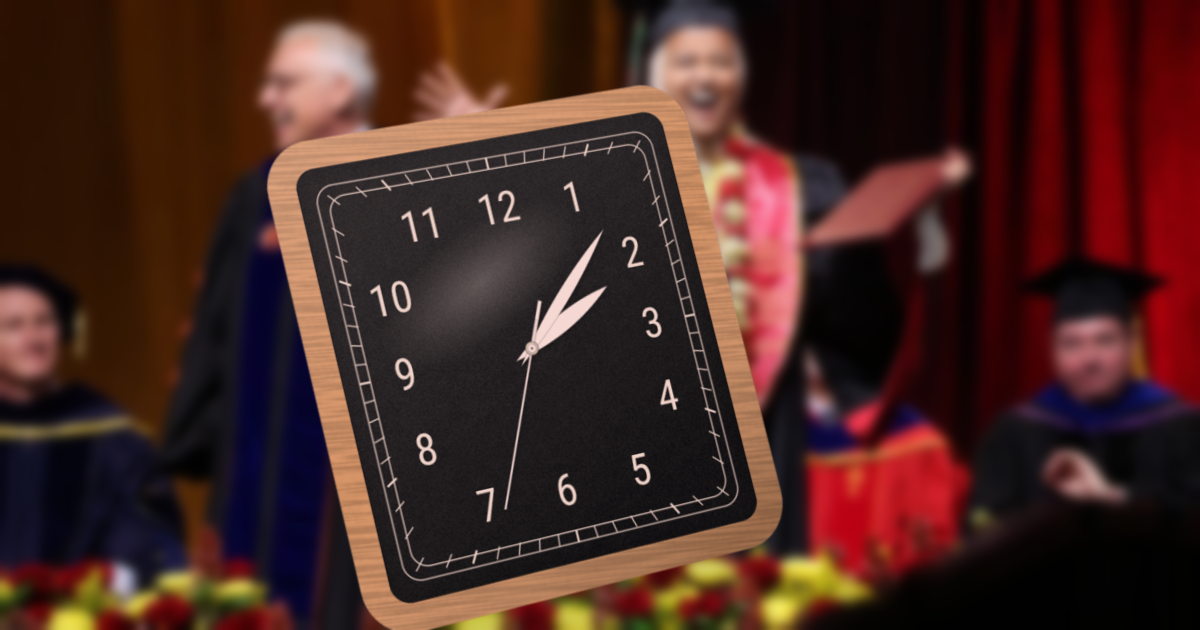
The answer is 2:07:34
